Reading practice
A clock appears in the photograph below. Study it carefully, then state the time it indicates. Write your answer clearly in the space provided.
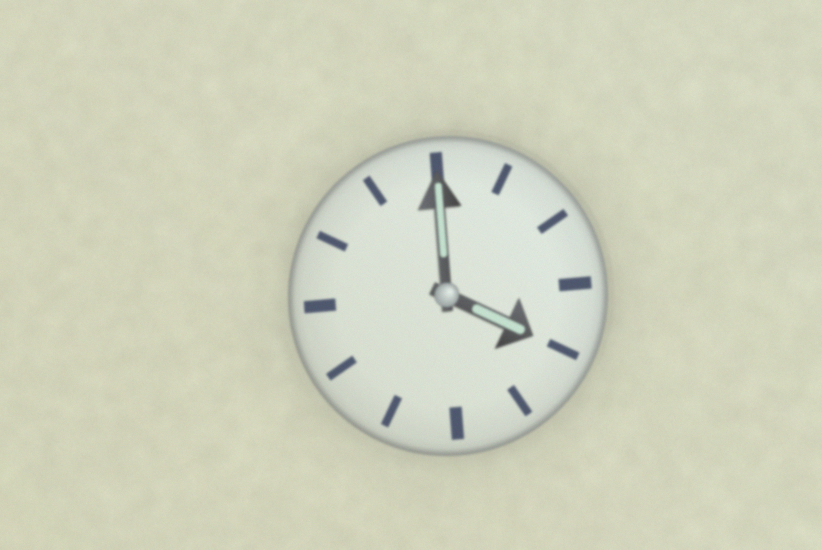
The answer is 4:00
